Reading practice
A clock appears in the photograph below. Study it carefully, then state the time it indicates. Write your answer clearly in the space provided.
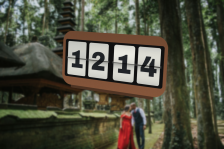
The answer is 12:14
